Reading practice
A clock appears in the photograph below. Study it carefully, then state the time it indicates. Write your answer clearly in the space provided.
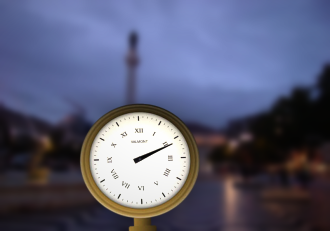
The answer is 2:11
